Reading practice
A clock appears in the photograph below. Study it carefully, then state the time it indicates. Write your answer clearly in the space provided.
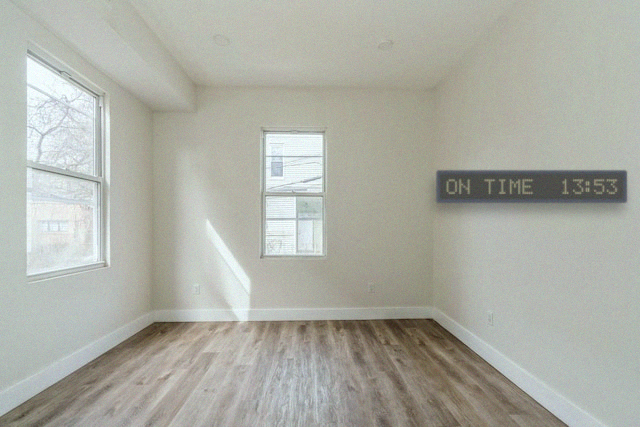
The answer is 13:53
